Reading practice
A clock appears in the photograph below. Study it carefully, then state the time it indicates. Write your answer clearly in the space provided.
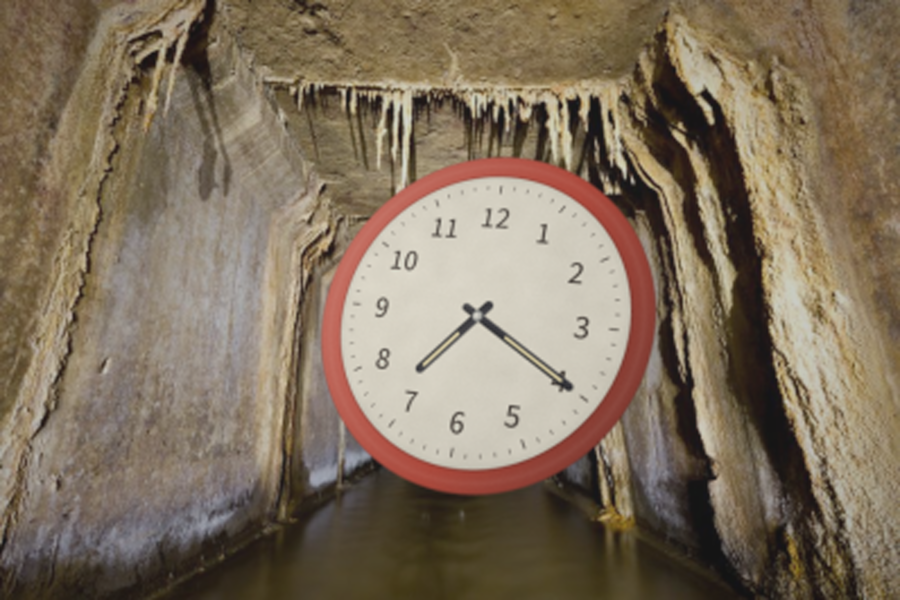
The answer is 7:20
